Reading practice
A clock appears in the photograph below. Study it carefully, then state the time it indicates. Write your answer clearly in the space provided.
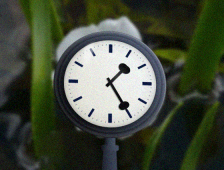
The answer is 1:25
